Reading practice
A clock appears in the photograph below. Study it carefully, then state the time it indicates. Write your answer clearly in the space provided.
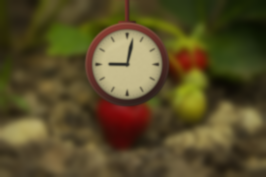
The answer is 9:02
